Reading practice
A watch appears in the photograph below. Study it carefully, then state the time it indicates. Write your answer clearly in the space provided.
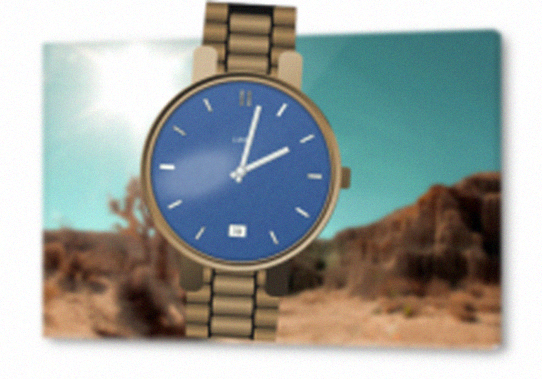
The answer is 2:02
